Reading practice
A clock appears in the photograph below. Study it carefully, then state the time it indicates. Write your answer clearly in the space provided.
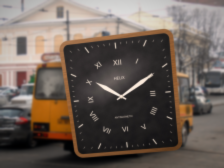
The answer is 10:10
